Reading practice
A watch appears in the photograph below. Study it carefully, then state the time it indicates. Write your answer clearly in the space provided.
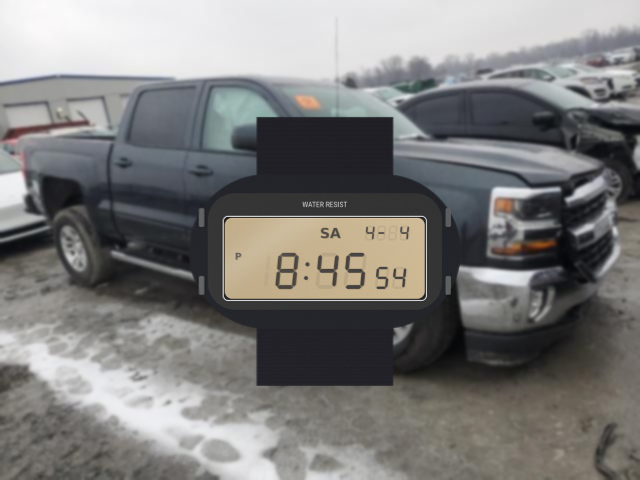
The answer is 8:45:54
